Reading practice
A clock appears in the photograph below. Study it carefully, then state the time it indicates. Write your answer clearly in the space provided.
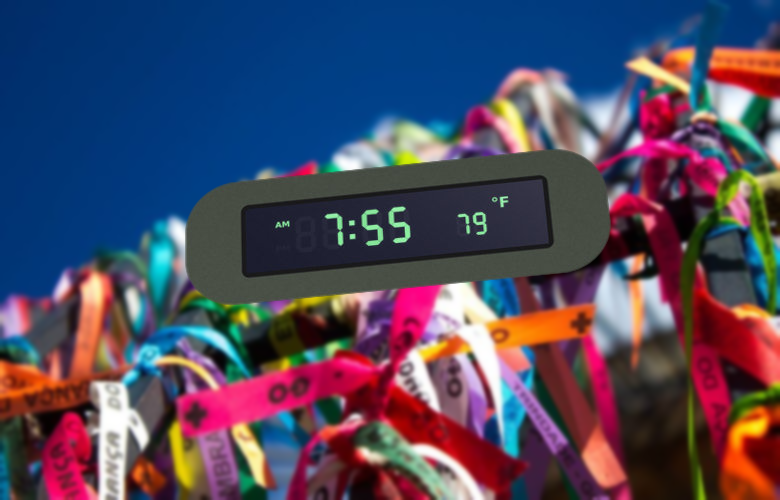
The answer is 7:55
